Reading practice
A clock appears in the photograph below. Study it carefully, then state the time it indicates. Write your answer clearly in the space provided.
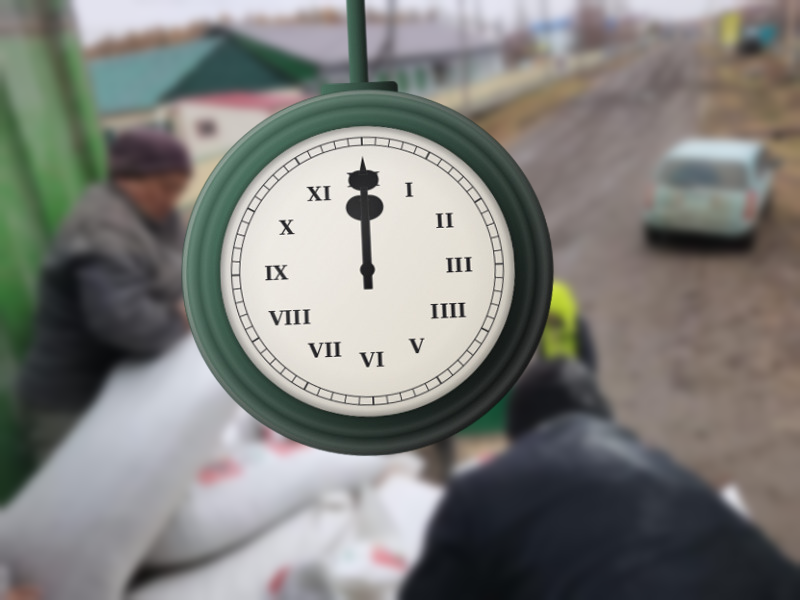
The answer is 12:00
